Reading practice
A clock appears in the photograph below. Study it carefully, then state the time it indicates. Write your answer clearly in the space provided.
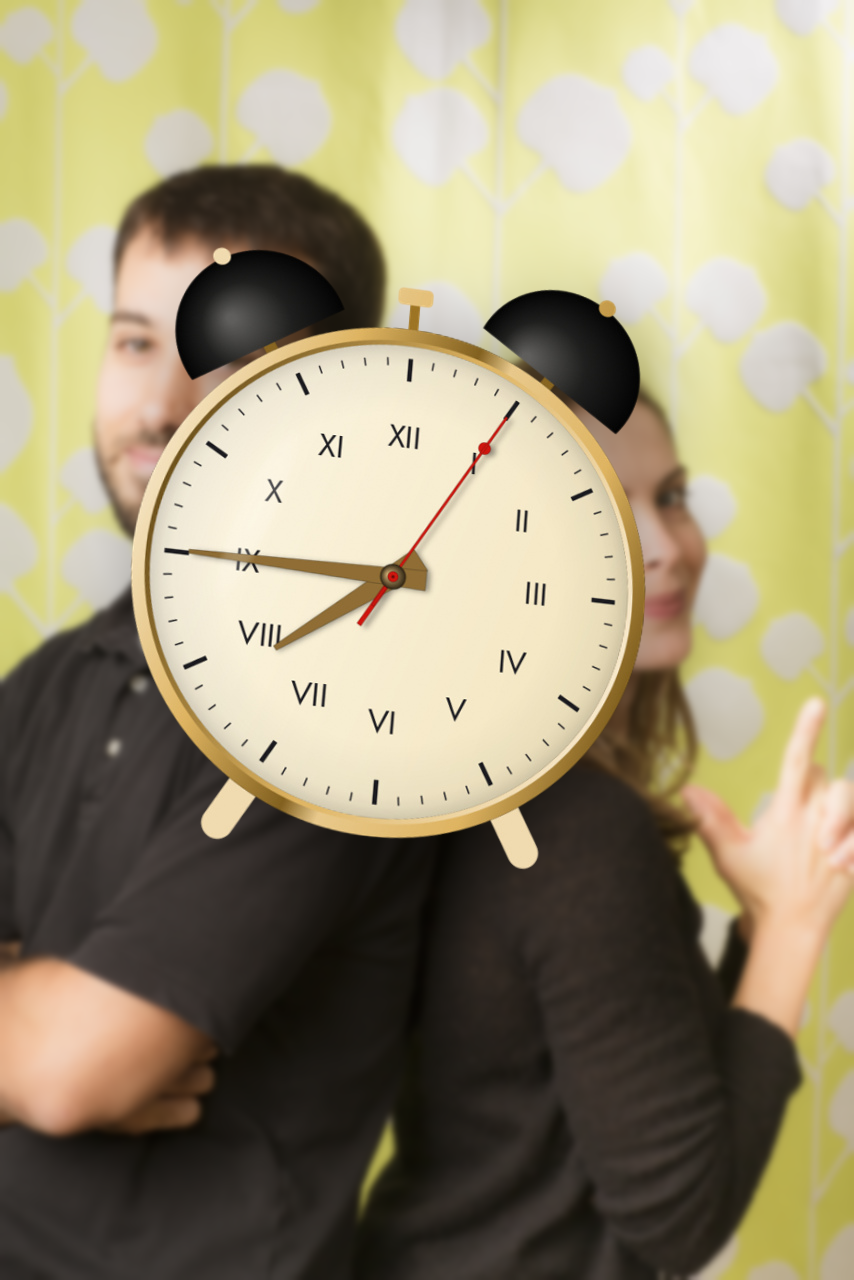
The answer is 7:45:05
